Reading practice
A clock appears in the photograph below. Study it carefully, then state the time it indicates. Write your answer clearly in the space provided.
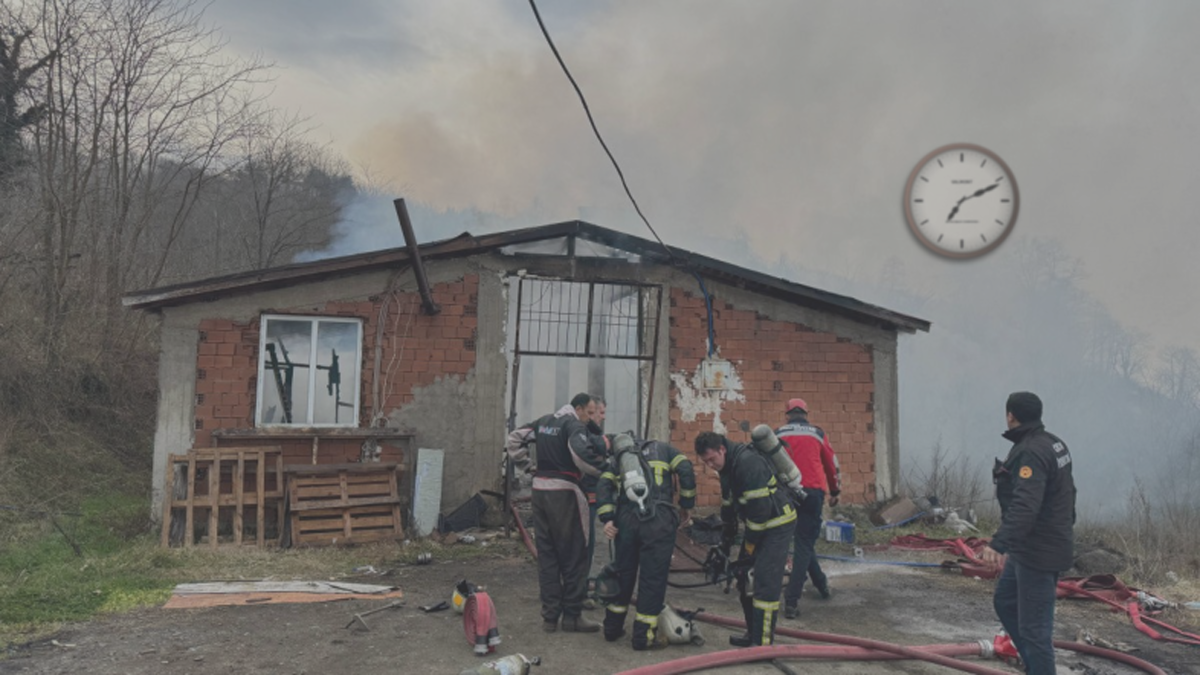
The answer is 7:11
